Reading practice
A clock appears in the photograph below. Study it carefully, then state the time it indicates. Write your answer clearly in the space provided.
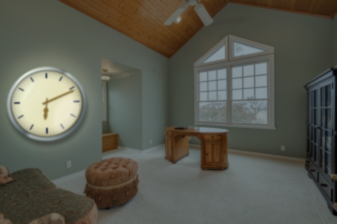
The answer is 6:11
